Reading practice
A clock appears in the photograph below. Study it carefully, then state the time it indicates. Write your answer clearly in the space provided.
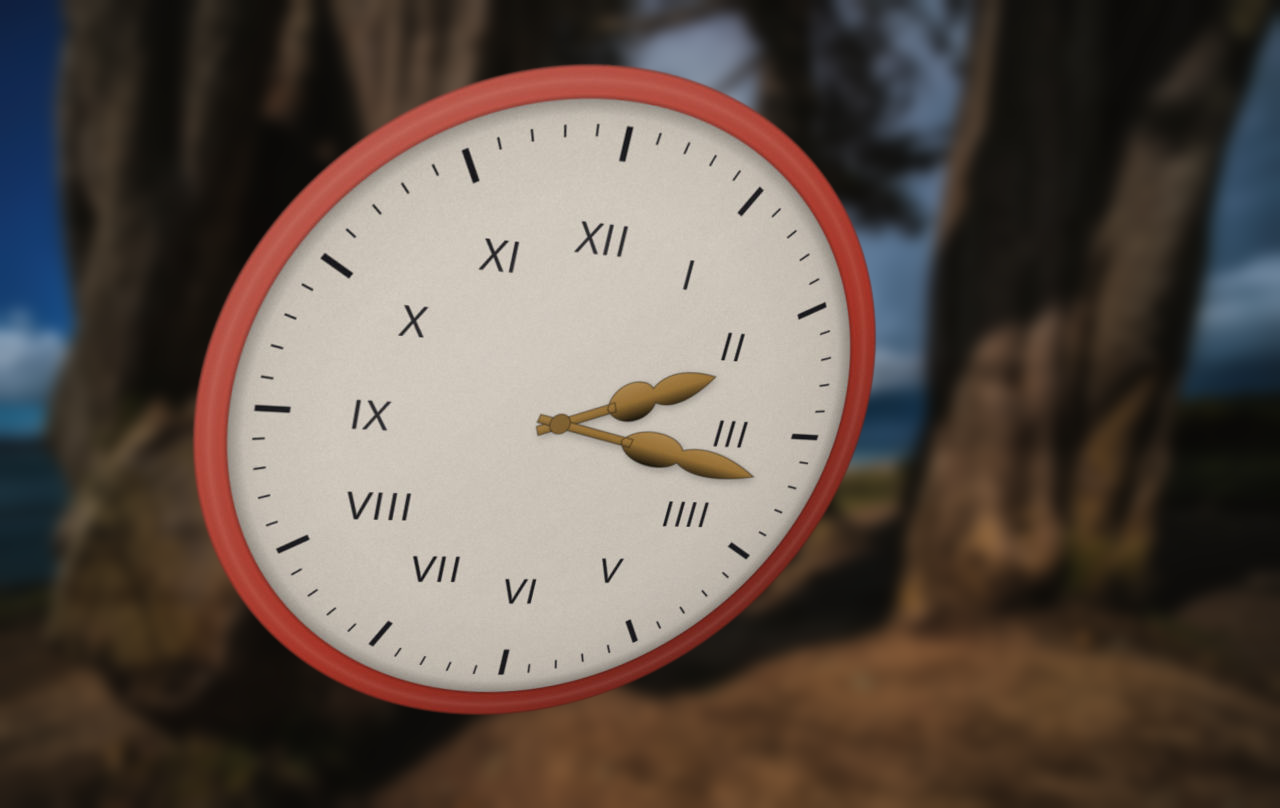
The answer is 2:17
